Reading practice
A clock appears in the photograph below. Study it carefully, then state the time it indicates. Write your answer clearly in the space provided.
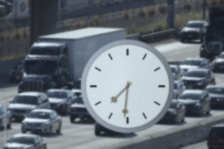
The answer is 7:31
